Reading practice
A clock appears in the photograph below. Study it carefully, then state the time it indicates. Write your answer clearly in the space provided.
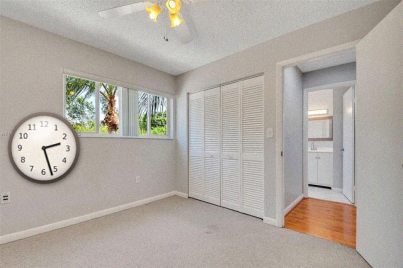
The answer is 2:27
